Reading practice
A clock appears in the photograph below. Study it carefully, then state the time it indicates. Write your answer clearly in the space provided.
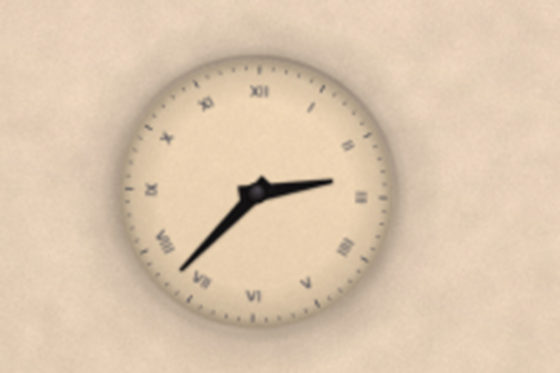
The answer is 2:37
